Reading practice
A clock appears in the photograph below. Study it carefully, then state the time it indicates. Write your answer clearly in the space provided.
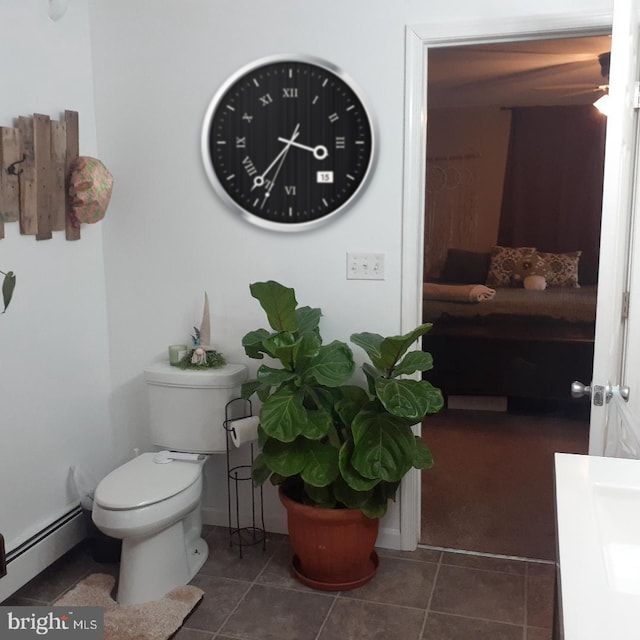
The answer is 3:36:34
